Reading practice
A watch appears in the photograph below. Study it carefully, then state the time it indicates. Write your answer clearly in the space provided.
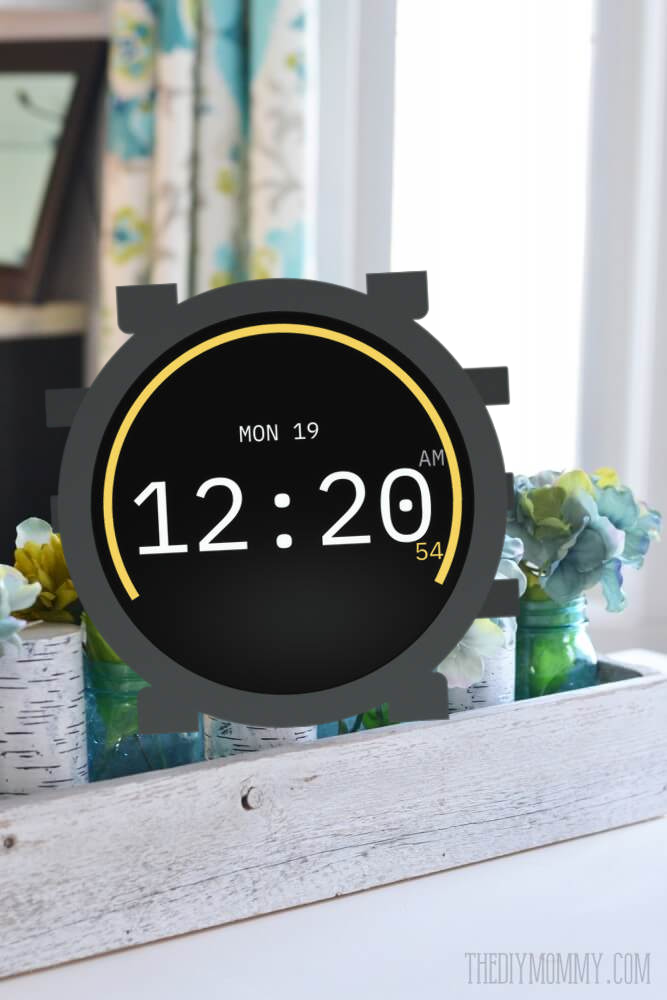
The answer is 12:20:54
